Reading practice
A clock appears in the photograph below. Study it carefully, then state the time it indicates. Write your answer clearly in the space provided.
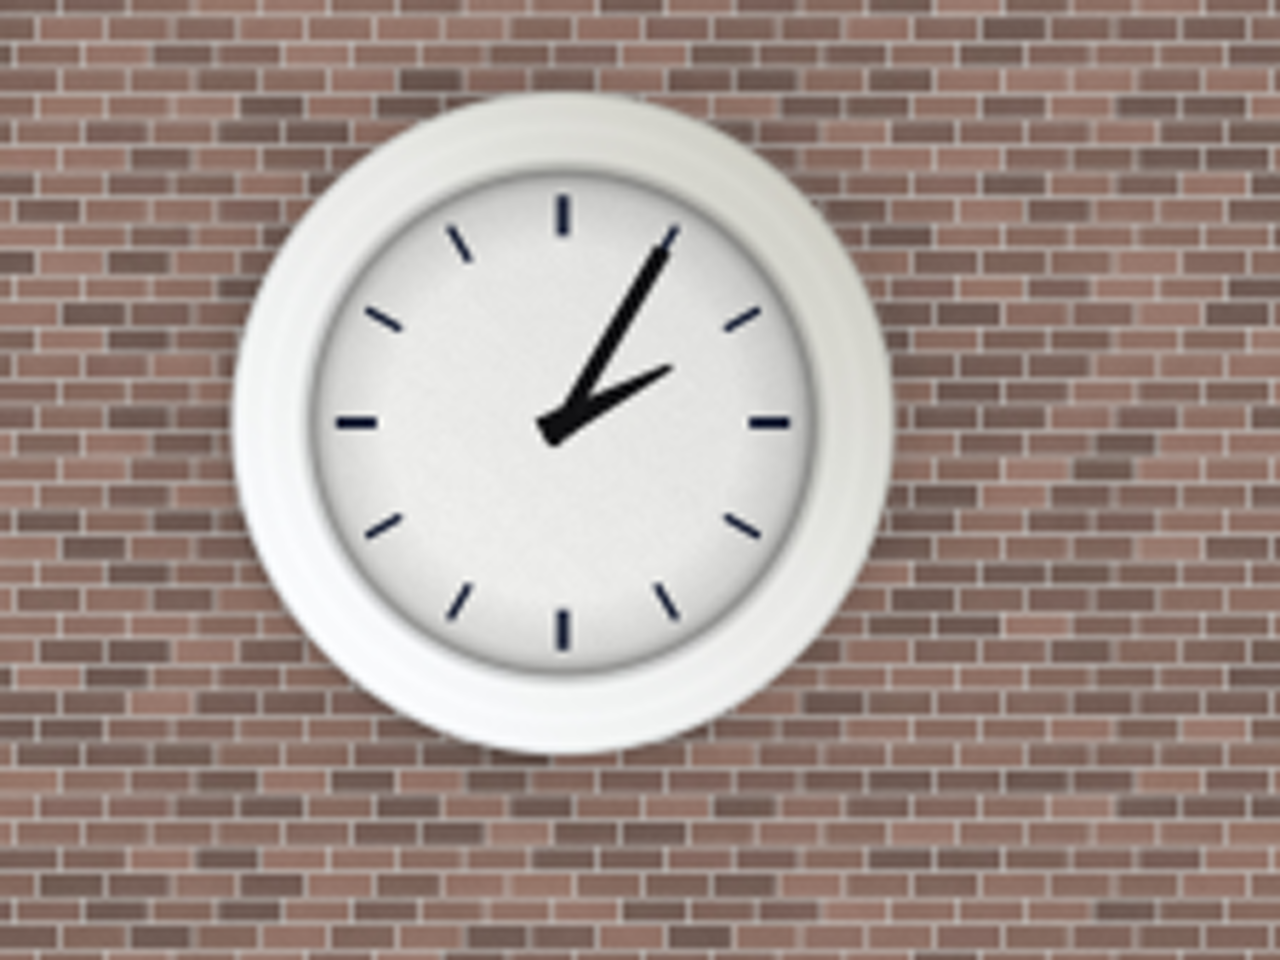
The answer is 2:05
